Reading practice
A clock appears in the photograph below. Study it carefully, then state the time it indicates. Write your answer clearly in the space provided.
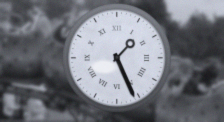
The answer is 1:26
